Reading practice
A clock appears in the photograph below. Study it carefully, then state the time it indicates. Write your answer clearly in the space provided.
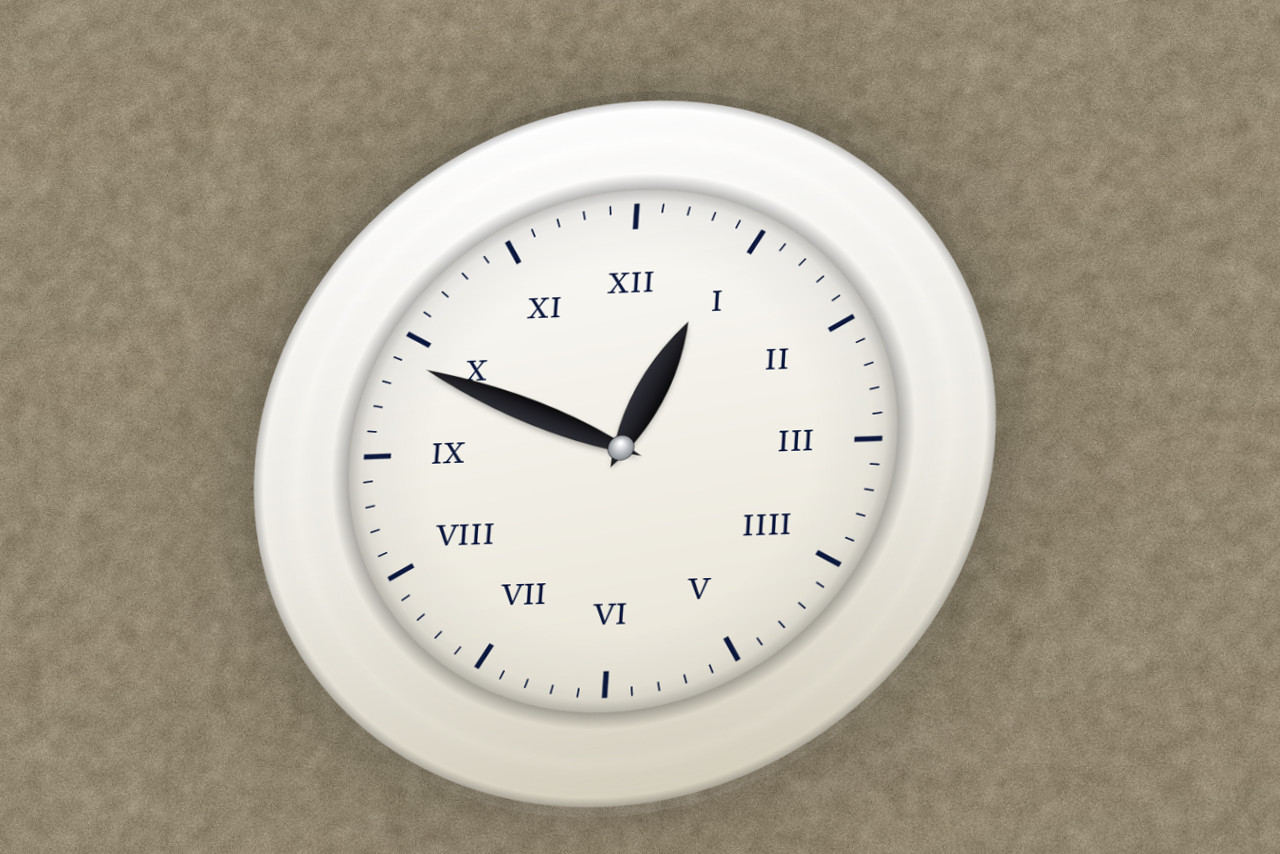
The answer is 12:49
